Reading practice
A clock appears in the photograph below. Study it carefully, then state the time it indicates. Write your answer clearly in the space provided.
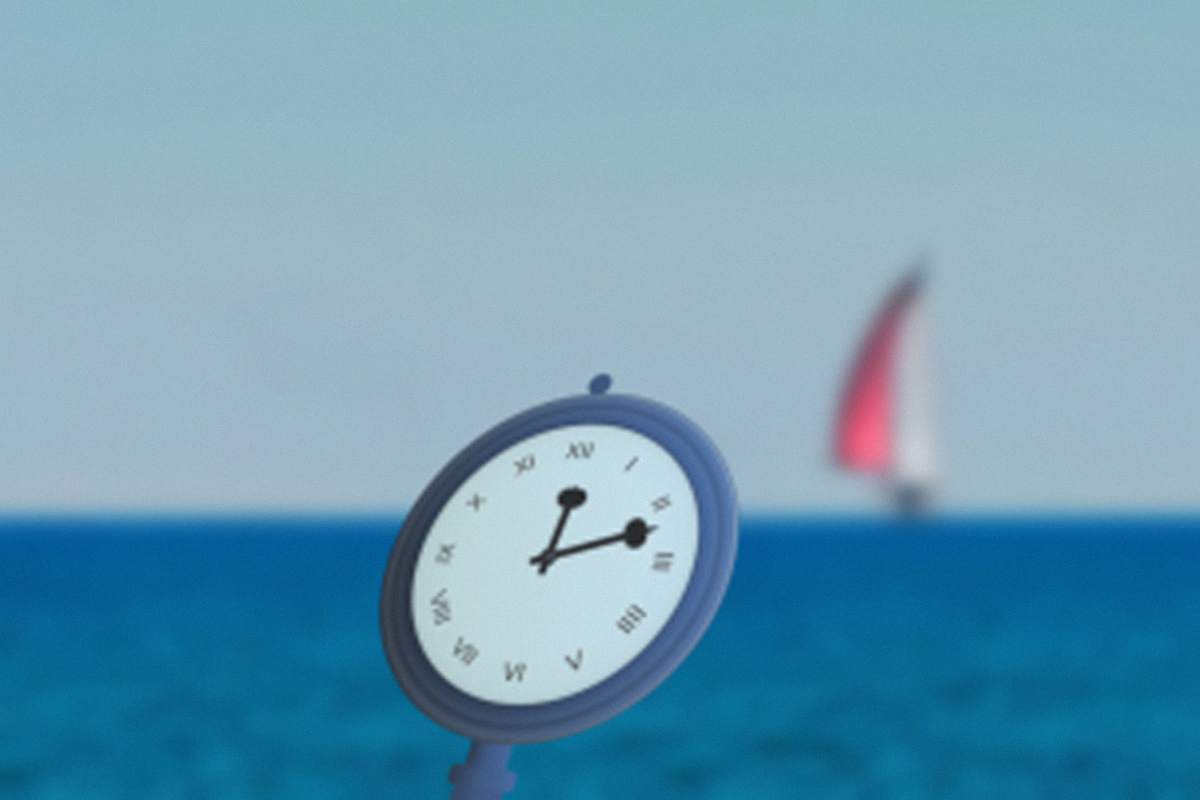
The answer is 12:12
